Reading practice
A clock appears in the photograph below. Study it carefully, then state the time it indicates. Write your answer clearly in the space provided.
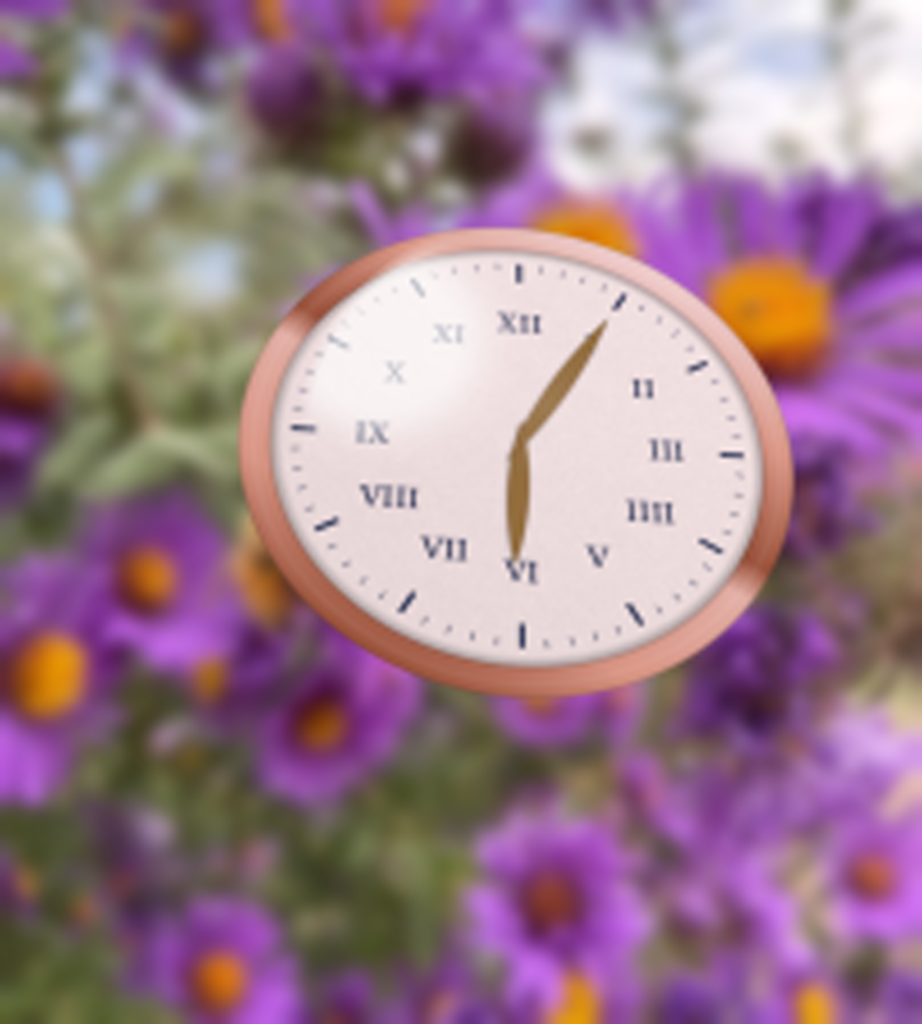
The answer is 6:05
